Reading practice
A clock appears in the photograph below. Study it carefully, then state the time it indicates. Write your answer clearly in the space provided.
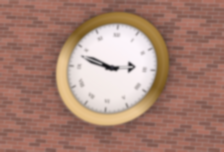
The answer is 2:48
